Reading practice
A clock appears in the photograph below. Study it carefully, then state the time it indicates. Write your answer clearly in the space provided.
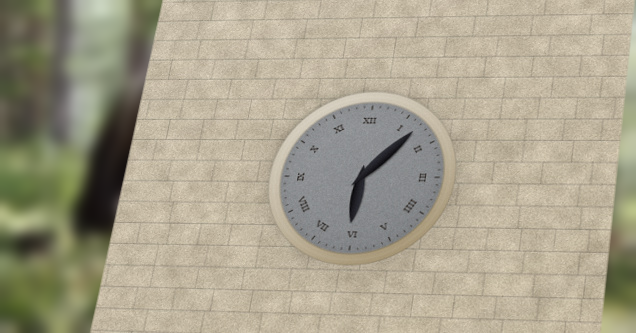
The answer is 6:07
